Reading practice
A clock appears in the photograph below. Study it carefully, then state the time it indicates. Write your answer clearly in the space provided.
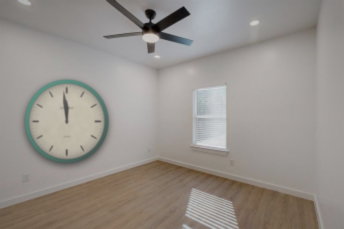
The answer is 11:59
